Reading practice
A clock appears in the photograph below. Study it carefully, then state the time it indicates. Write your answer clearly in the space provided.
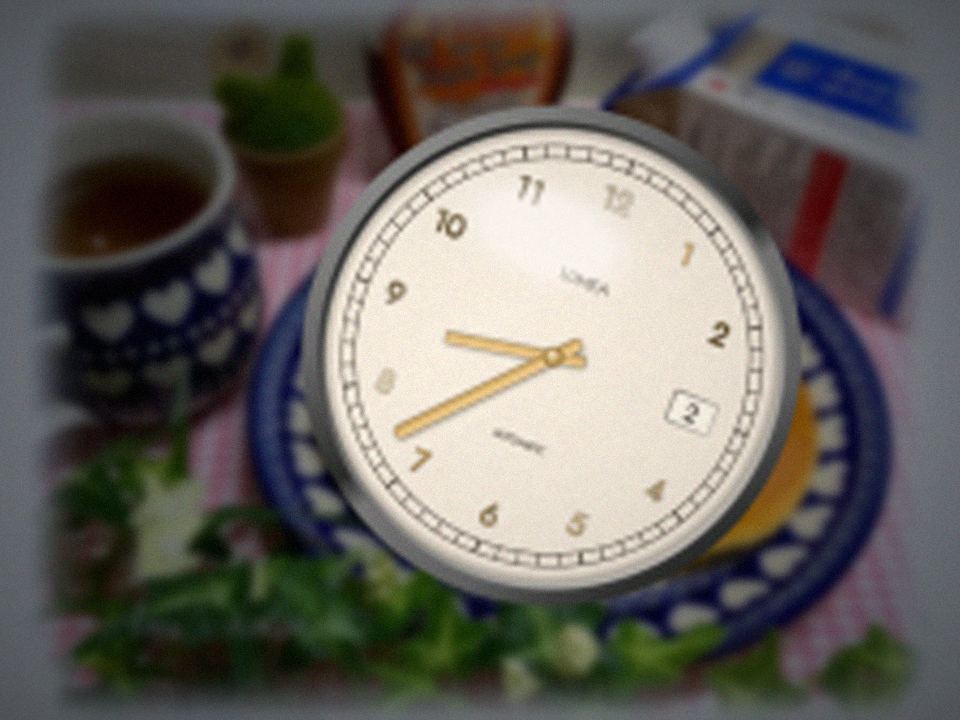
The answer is 8:37
